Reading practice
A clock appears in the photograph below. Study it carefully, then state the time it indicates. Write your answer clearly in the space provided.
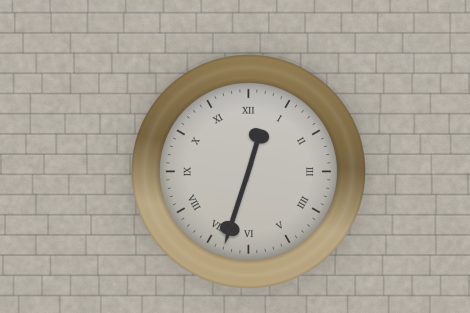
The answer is 12:33
